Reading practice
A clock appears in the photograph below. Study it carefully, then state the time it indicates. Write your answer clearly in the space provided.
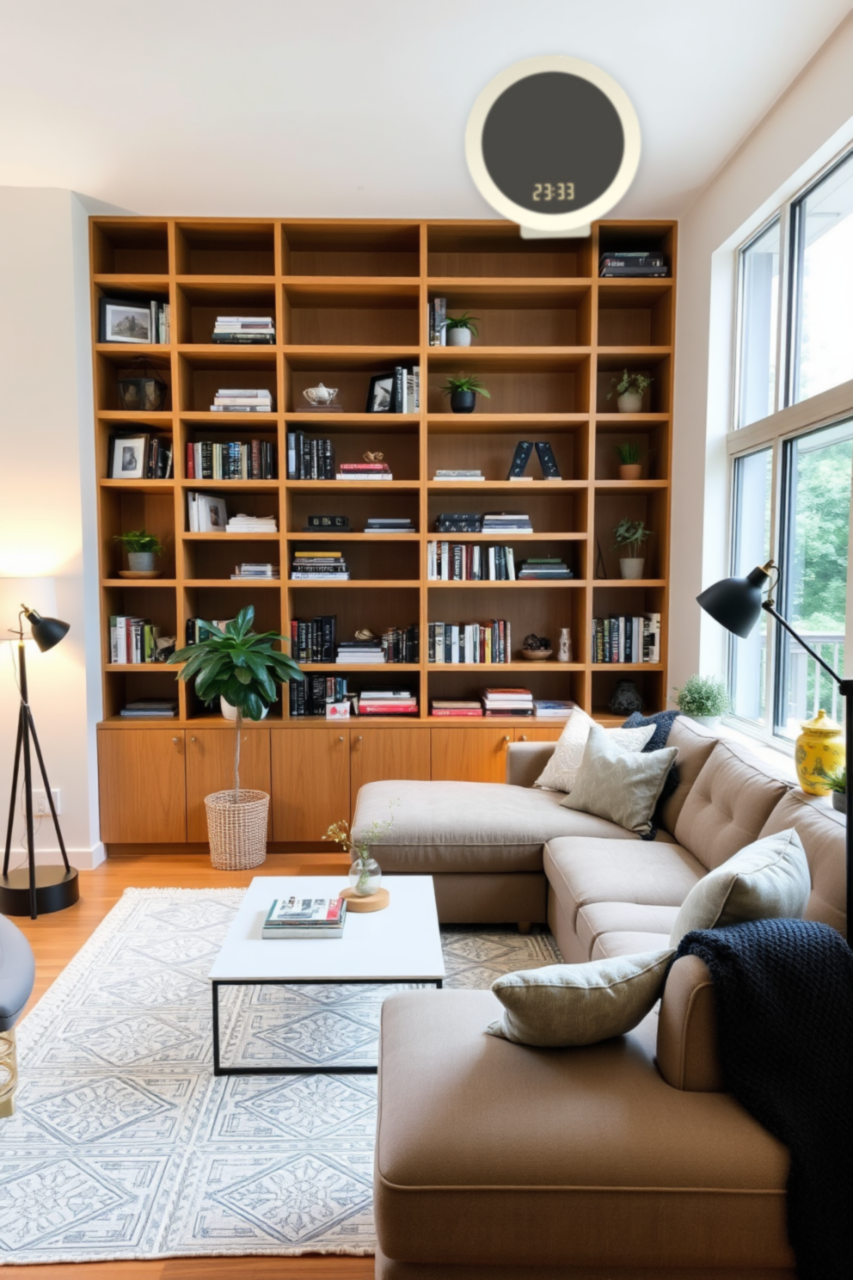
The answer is 23:33
